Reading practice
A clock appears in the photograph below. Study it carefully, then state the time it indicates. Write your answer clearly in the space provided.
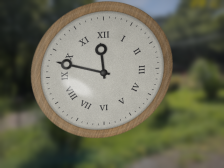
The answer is 11:48
